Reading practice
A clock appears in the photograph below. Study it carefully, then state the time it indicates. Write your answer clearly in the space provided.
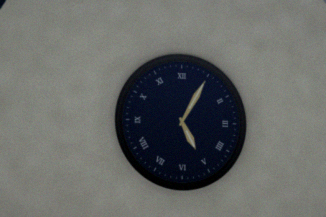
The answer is 5:05
